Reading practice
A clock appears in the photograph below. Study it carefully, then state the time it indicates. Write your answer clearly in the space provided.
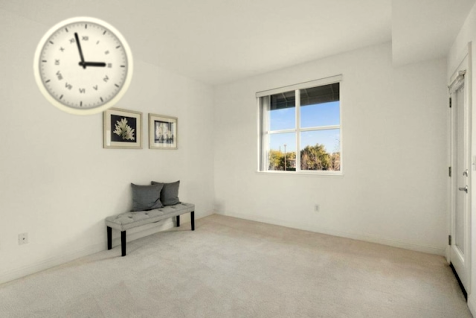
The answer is 2:57
